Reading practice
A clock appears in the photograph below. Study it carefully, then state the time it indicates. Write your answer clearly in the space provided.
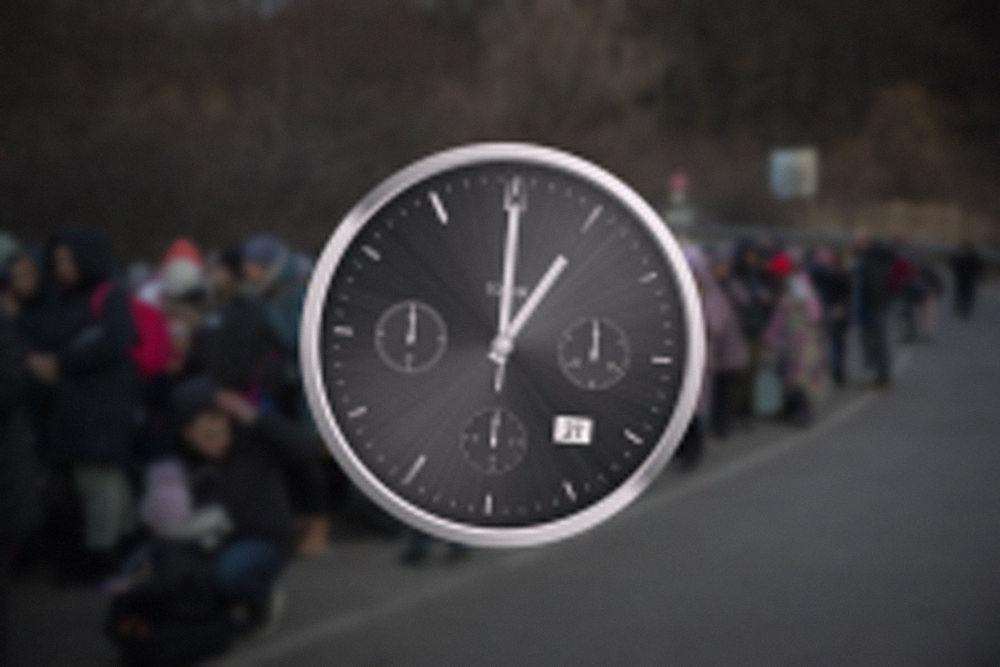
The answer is 1:00
